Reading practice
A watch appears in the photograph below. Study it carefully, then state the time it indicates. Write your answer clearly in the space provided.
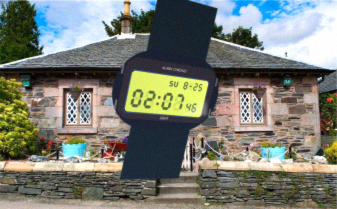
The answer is 2:07:46
